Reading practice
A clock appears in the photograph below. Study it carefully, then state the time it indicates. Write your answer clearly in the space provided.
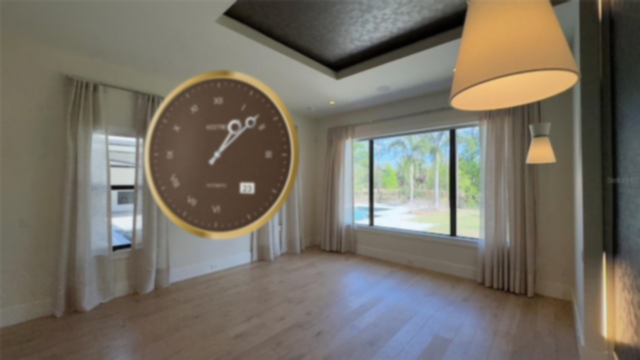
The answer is 1:08
